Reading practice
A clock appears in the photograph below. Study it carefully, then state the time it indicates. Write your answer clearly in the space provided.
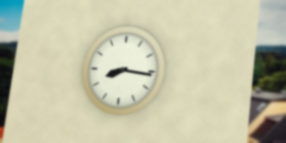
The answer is 8:16
